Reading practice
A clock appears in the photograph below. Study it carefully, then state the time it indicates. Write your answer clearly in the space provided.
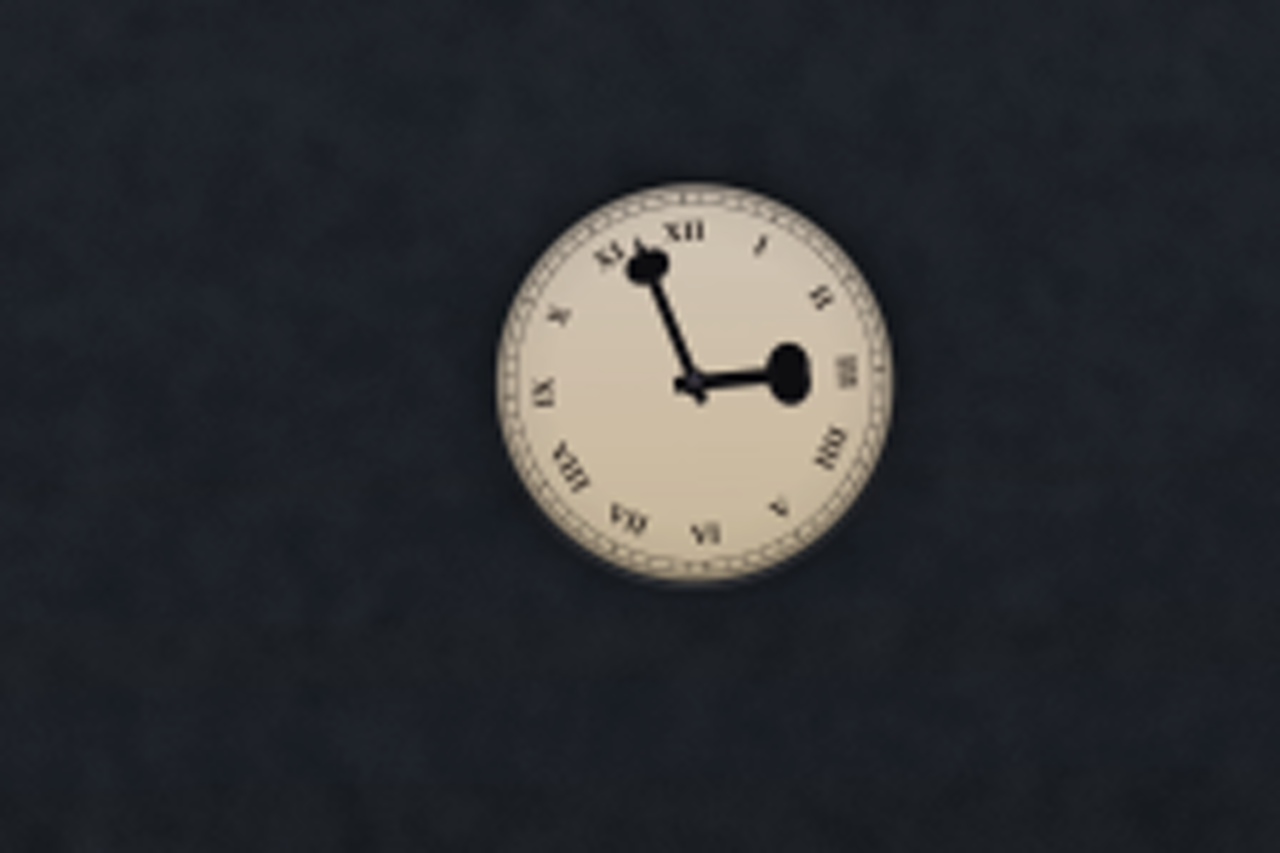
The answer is 2:57
